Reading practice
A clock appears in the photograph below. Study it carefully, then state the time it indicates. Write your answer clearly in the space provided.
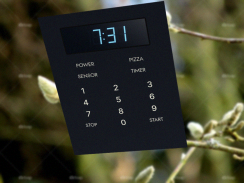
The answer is 7:31
